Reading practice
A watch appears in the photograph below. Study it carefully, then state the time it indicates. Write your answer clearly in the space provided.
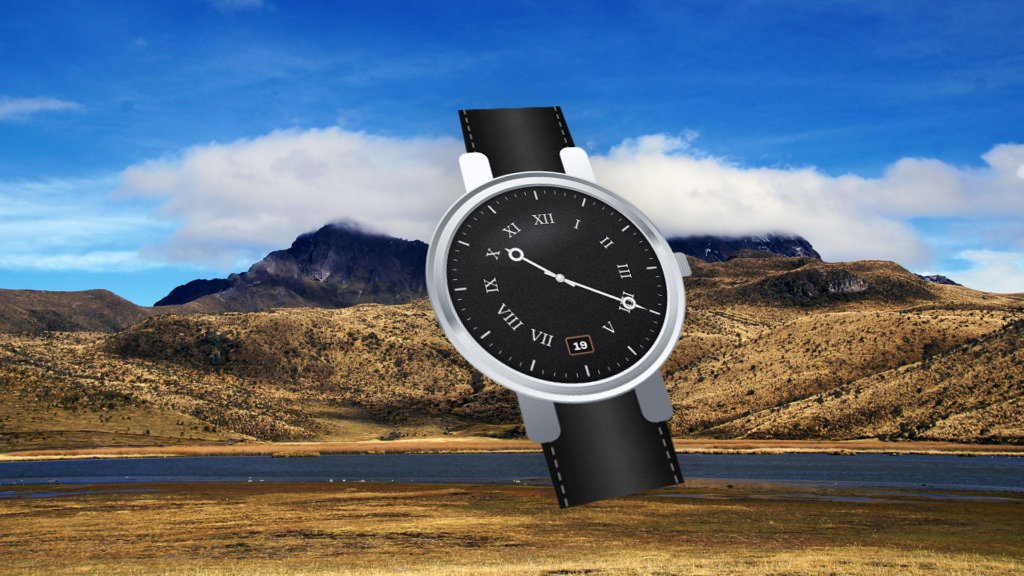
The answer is 10:20
